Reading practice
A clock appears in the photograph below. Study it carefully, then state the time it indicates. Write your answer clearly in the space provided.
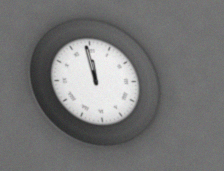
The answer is 11:59
